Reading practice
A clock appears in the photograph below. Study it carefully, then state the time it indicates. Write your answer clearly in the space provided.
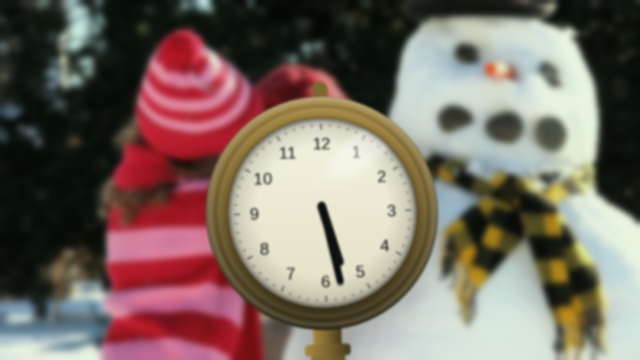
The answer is 5:28
